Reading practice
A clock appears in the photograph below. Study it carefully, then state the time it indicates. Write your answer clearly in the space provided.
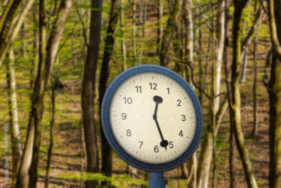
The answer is 12:27
